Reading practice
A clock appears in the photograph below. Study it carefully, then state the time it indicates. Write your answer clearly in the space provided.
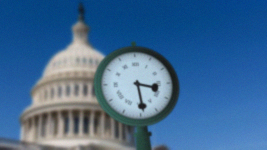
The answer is 3:29
